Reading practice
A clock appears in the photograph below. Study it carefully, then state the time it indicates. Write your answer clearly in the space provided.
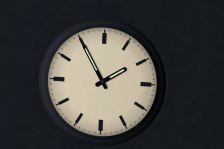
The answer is 1:55
